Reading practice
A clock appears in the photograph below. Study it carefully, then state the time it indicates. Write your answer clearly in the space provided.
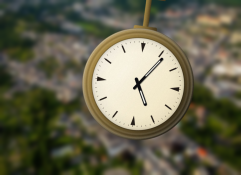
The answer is 5:06
